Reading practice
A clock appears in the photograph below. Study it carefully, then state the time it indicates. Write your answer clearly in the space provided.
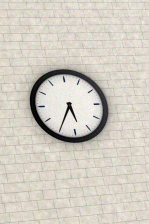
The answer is 5:35
